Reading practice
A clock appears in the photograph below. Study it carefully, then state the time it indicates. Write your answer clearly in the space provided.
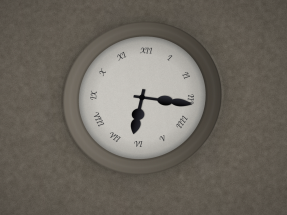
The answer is 6:16
